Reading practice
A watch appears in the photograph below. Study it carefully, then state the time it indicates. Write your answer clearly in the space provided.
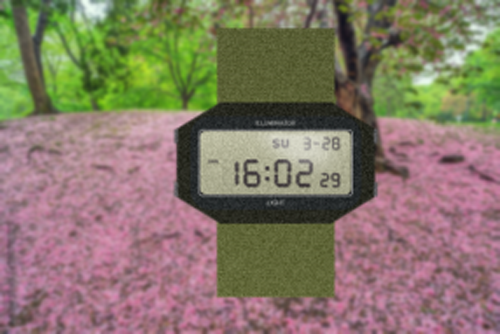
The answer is 16:02:29
